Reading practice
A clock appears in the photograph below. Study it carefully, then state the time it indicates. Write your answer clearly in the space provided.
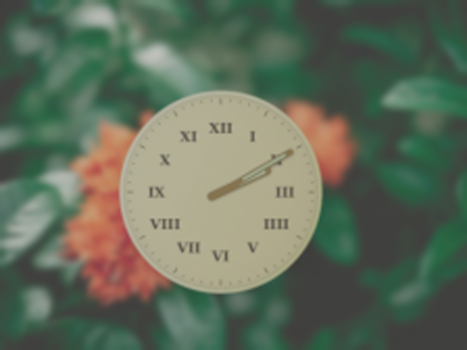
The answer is 2:10
